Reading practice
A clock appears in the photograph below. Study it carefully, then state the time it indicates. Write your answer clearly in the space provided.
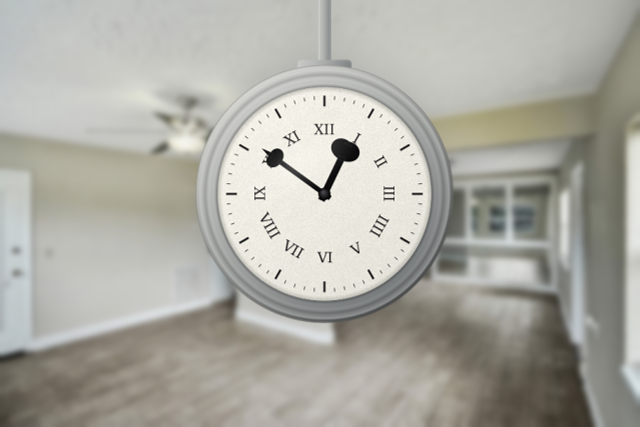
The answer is 12:51
